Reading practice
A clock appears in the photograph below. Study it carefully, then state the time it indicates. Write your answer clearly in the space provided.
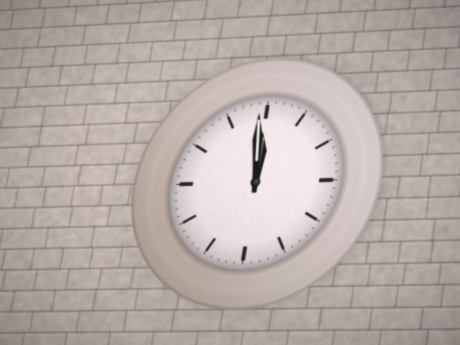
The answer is 11:59
